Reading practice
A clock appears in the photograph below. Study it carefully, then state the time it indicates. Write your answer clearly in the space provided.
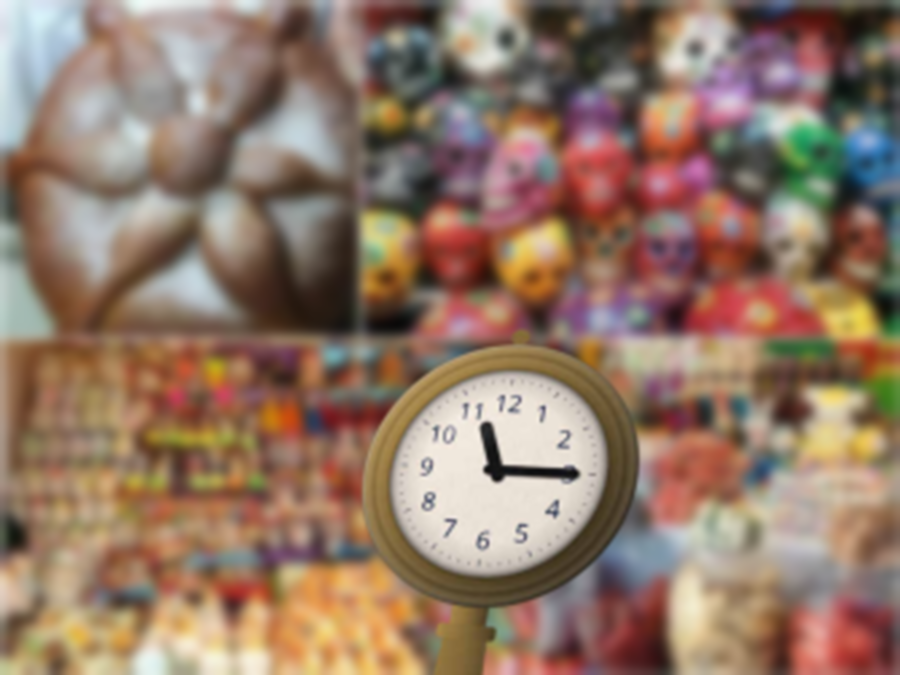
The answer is 11:15
